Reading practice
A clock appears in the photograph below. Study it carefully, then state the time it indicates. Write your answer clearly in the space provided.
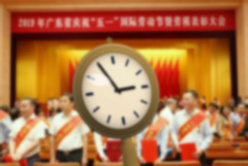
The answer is 2:55
